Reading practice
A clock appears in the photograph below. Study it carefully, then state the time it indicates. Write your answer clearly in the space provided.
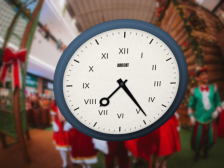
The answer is 7:24
